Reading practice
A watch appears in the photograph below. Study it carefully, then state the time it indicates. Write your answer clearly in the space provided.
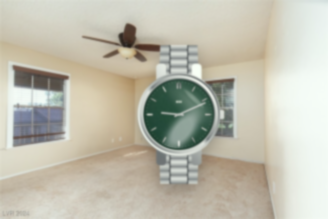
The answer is 9:11
